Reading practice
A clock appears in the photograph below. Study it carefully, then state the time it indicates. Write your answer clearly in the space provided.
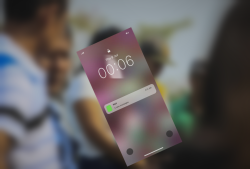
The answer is 0:06
